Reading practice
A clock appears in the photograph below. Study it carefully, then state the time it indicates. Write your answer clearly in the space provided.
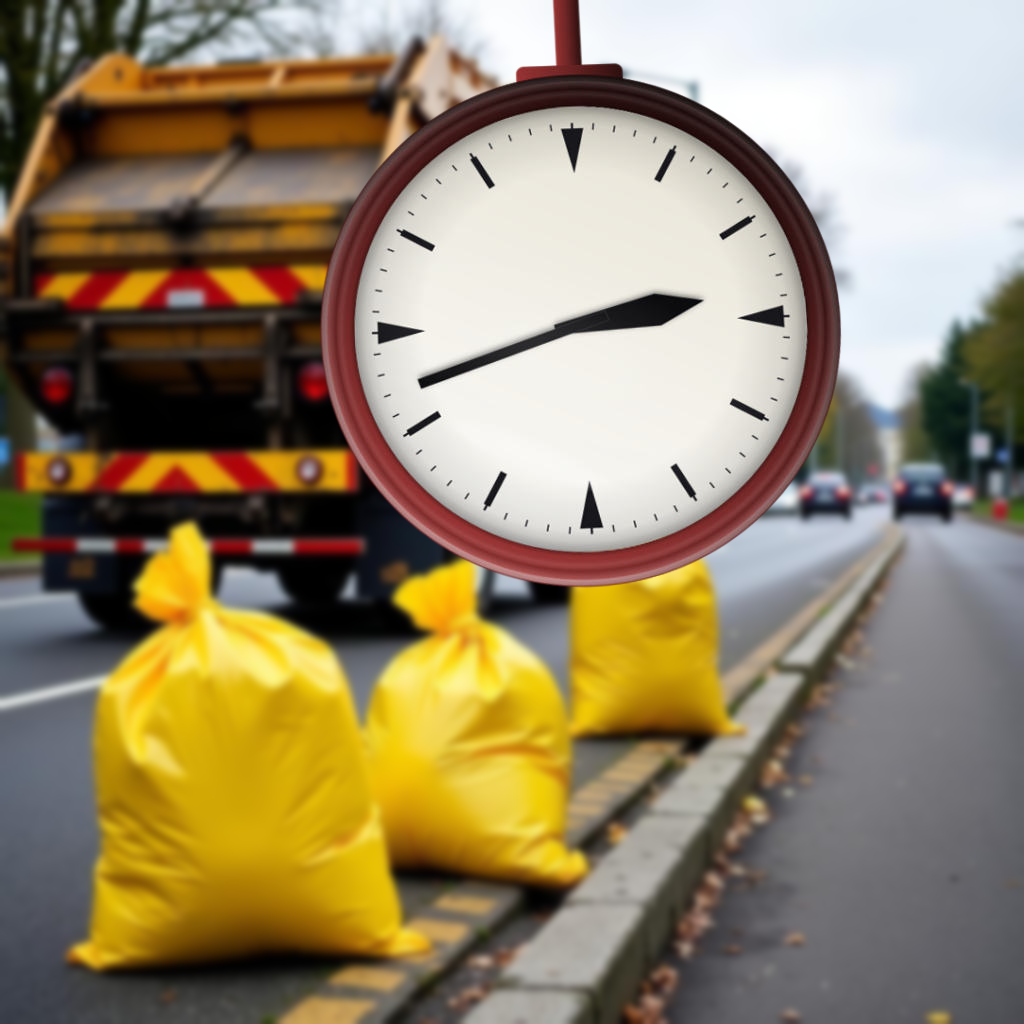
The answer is 2:42
